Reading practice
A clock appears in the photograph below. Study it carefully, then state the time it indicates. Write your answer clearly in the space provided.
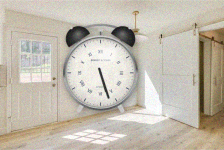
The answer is 5:27
